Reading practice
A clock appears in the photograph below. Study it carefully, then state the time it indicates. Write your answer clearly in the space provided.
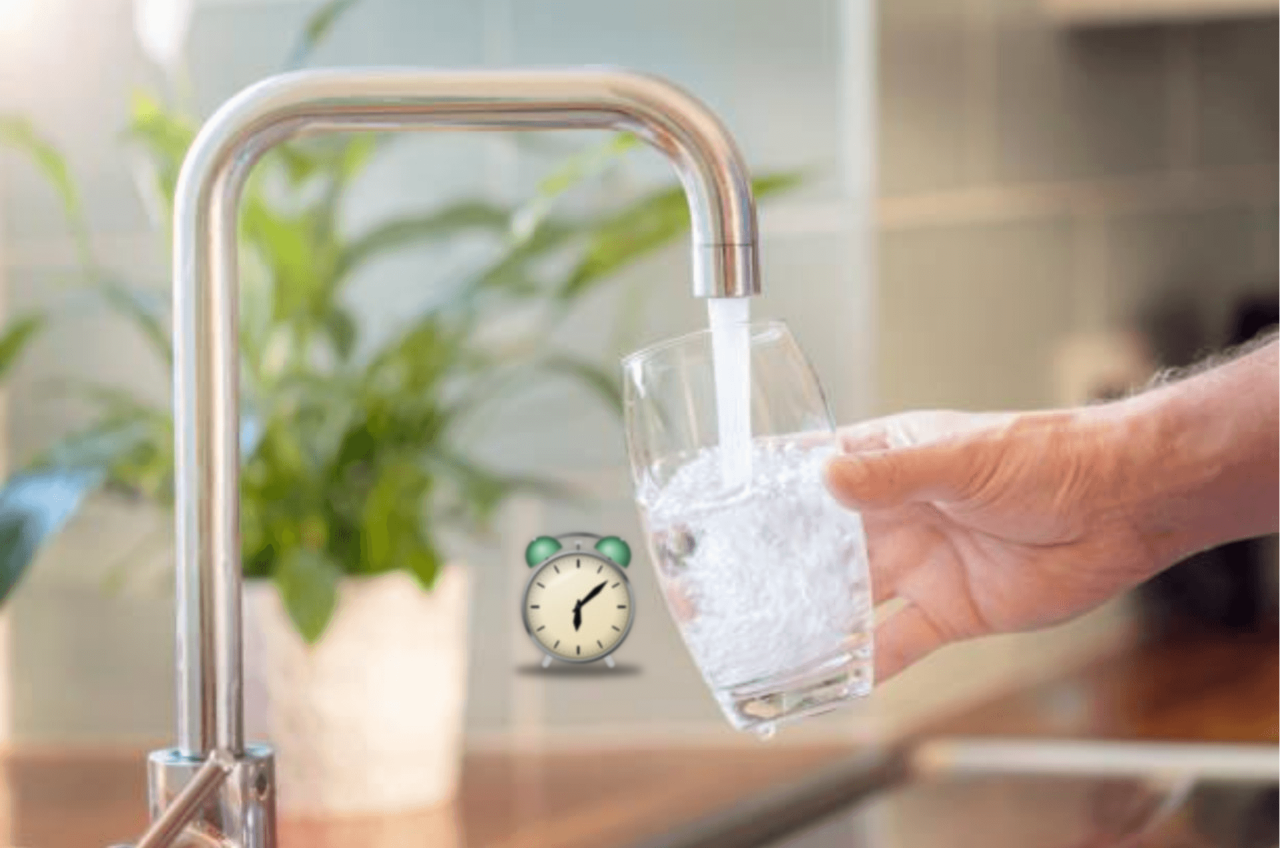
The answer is 6:08
